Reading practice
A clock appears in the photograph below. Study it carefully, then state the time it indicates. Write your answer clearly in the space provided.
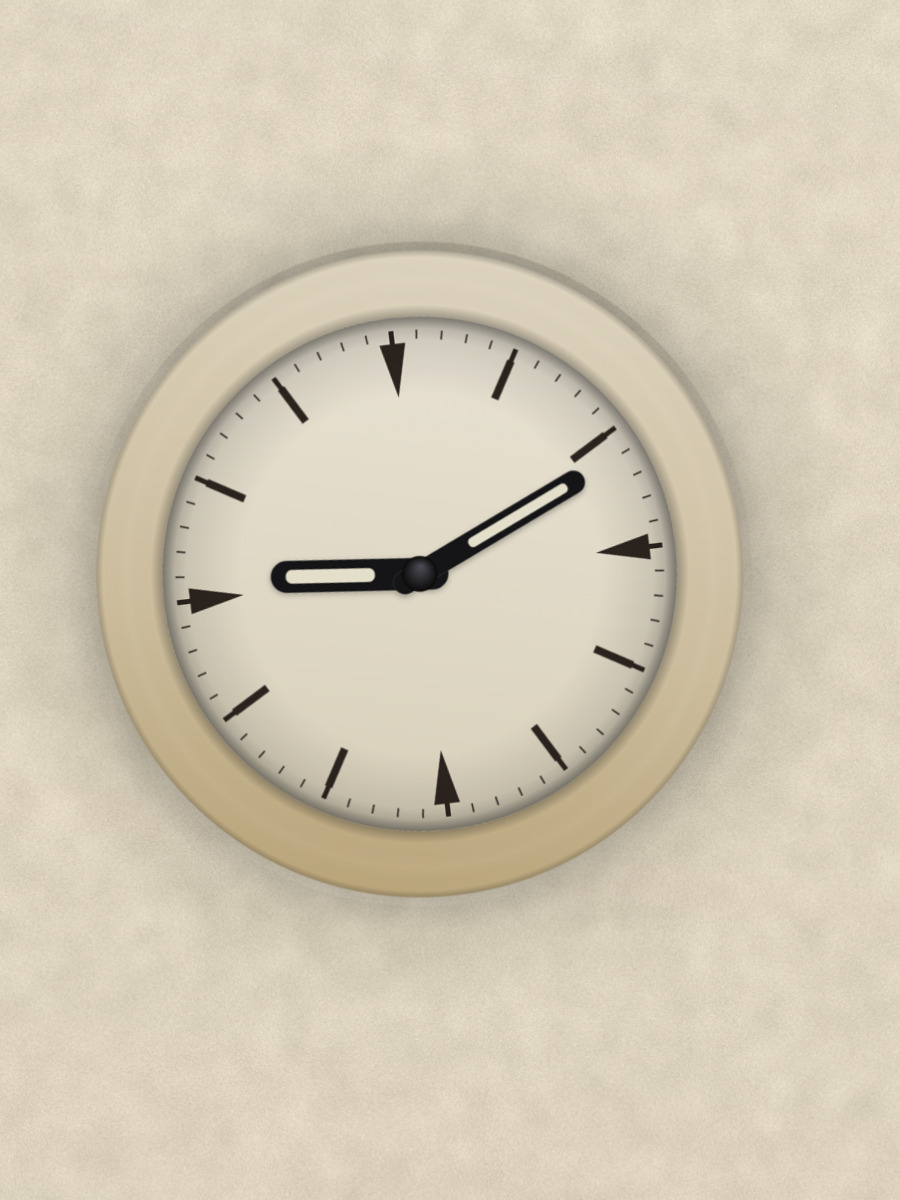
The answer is 9:11
